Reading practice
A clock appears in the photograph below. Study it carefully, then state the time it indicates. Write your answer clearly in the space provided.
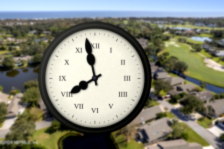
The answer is 7:58
